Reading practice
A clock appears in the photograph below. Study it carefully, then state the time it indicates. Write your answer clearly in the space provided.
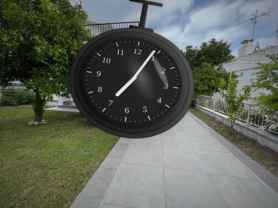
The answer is 7:04
